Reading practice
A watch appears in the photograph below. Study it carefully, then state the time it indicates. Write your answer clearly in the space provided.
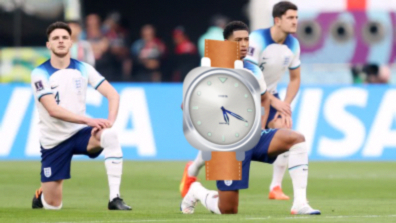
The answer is 5:19
